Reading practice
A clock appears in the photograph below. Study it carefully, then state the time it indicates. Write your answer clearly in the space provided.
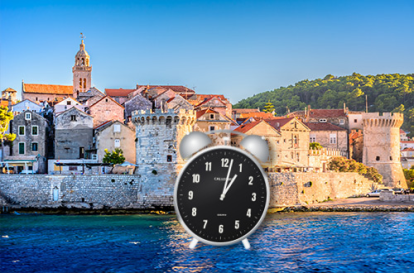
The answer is 1:02
